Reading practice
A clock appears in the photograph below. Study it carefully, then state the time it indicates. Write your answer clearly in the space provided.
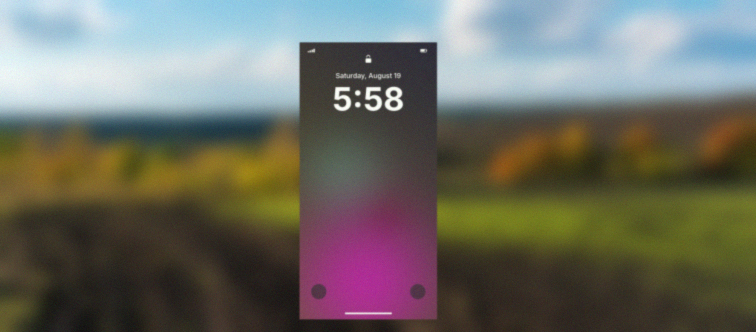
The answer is 5:58
